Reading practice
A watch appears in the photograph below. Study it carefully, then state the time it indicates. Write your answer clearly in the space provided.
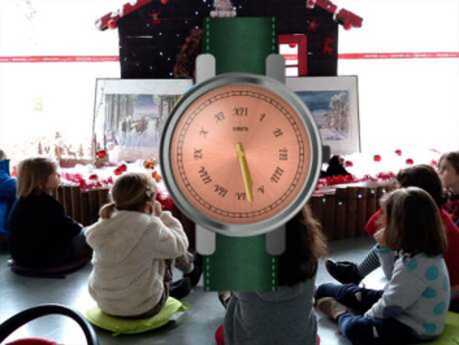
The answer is 5:28
